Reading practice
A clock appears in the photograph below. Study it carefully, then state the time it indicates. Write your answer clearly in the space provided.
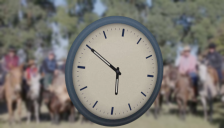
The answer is 5:50
